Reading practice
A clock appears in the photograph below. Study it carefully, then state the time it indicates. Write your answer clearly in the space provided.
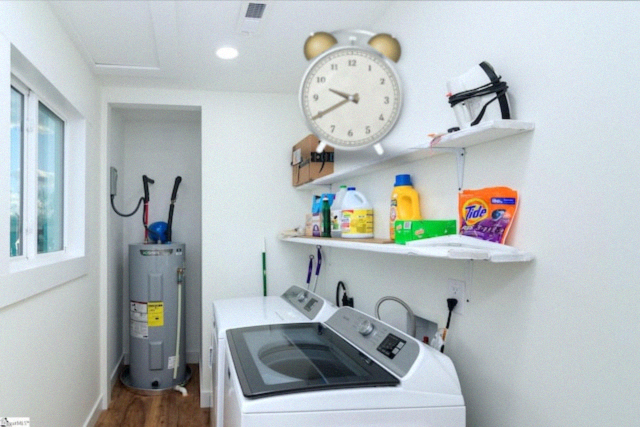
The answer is 9:40
